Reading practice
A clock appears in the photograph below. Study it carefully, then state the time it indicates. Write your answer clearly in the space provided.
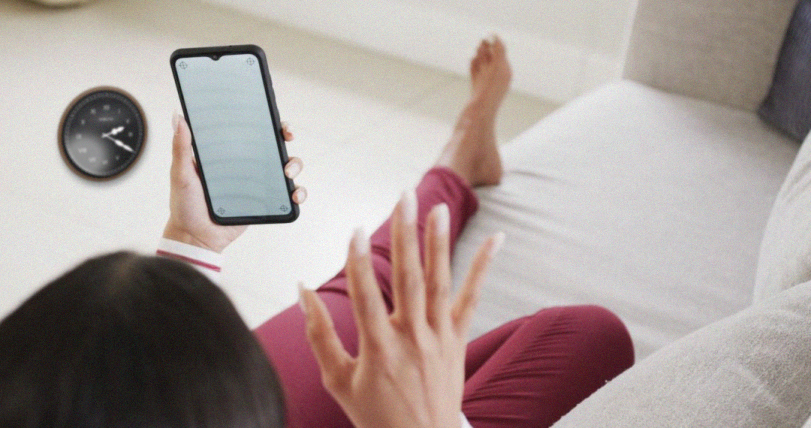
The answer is 2:20
